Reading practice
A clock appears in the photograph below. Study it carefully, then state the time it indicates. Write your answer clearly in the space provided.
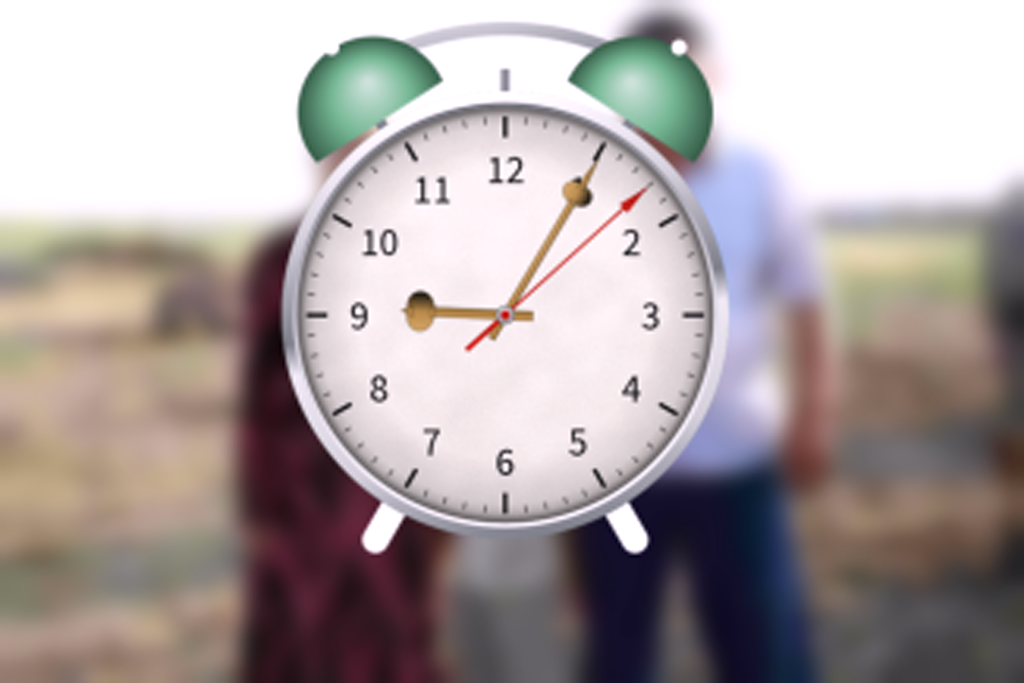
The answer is 9:05:08
